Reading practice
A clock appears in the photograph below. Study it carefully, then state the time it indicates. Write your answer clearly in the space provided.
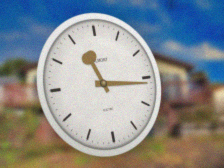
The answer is 11:16
